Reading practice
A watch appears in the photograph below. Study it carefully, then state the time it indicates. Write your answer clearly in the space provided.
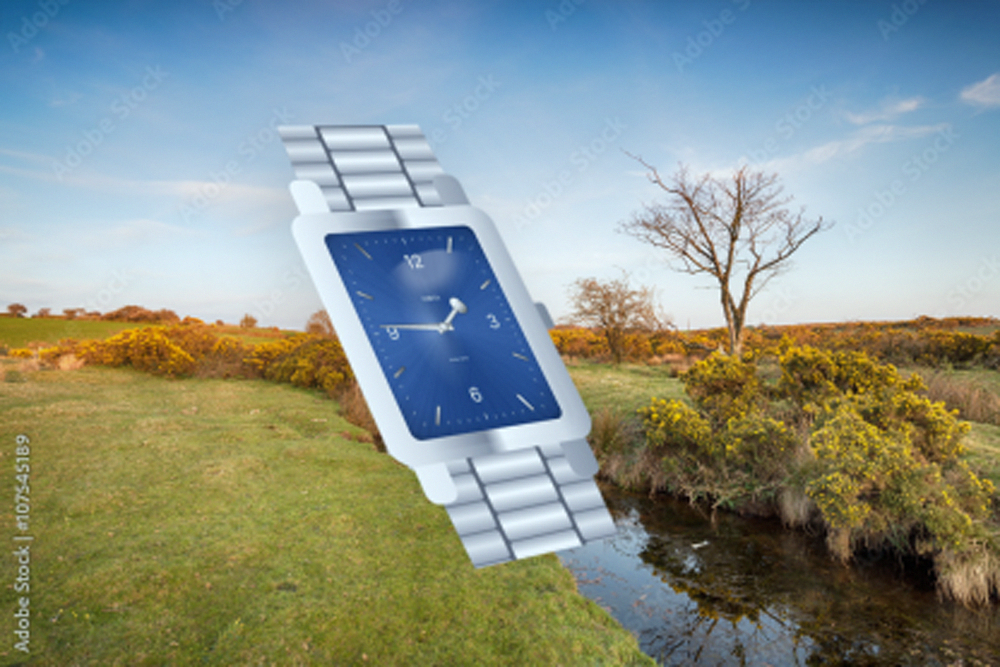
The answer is 1:46
